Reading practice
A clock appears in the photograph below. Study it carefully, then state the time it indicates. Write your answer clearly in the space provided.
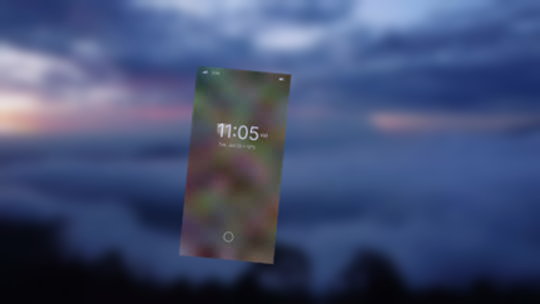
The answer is 11:05
